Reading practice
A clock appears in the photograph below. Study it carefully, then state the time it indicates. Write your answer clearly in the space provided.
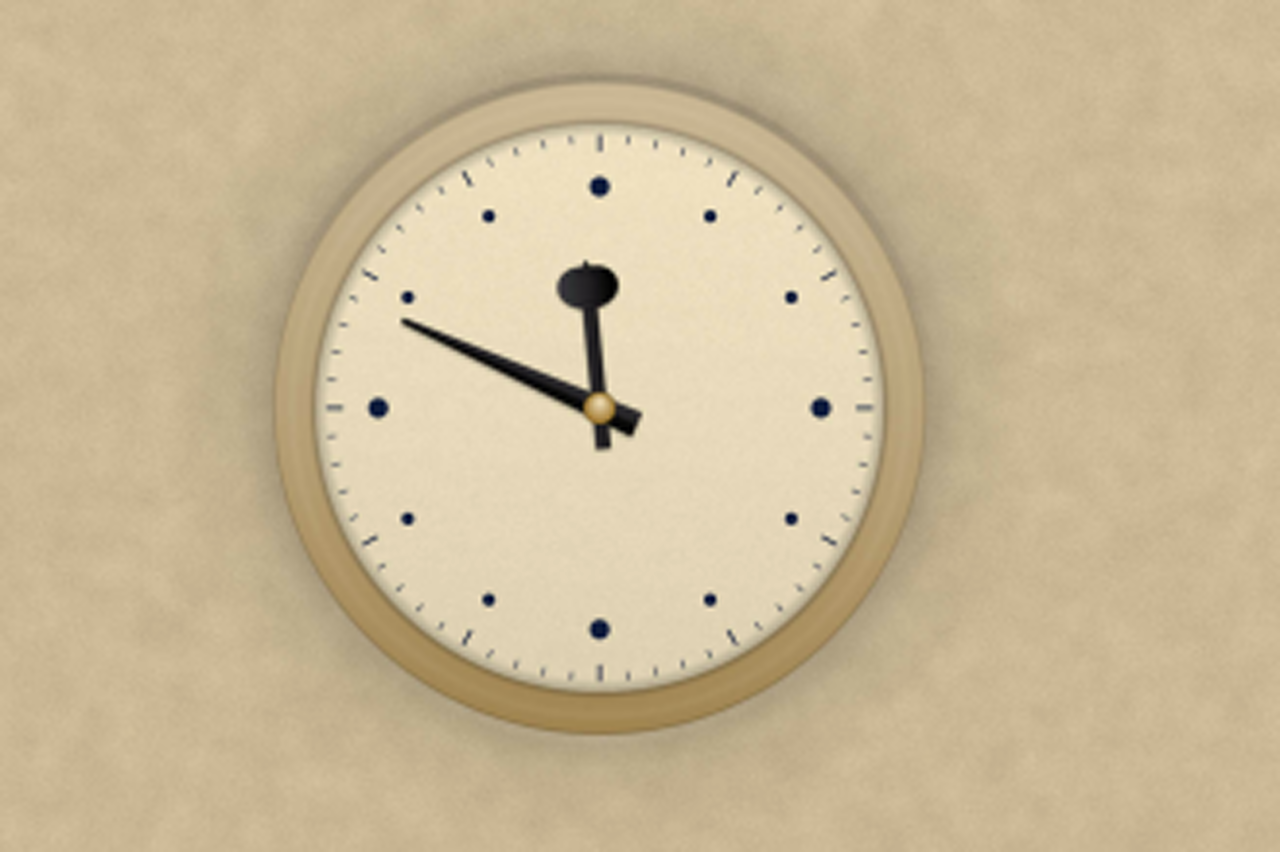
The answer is 11:49
